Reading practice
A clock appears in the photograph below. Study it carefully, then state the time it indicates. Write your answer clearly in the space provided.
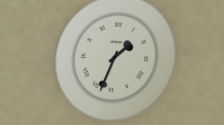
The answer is 1:33
